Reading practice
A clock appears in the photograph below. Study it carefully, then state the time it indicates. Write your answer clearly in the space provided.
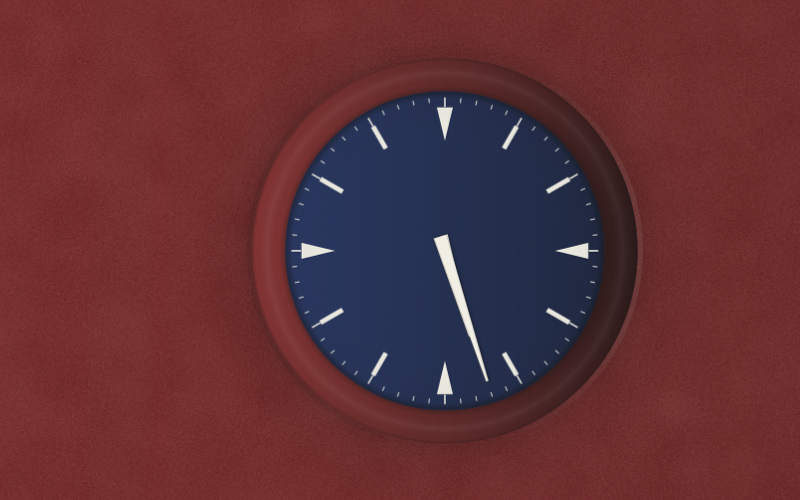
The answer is 5:27
